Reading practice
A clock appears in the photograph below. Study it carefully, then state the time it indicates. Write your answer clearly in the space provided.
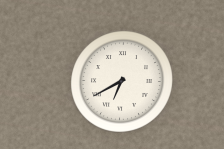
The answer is 6:40
